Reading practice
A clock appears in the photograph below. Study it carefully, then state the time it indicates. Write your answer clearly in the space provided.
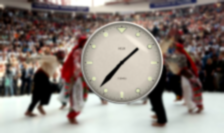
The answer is 1:37
